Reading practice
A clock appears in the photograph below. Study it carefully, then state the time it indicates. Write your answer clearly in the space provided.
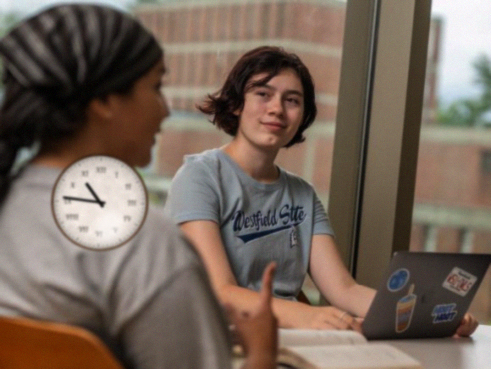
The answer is 10:46
